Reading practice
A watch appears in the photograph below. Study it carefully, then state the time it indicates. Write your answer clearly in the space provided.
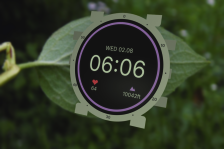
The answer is 6:06
